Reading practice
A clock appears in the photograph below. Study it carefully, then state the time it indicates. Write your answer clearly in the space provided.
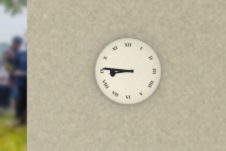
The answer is 8:46
